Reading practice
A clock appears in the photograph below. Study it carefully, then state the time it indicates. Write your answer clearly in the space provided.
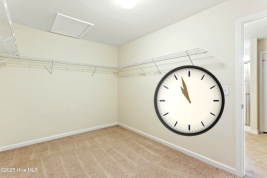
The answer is 10:57
